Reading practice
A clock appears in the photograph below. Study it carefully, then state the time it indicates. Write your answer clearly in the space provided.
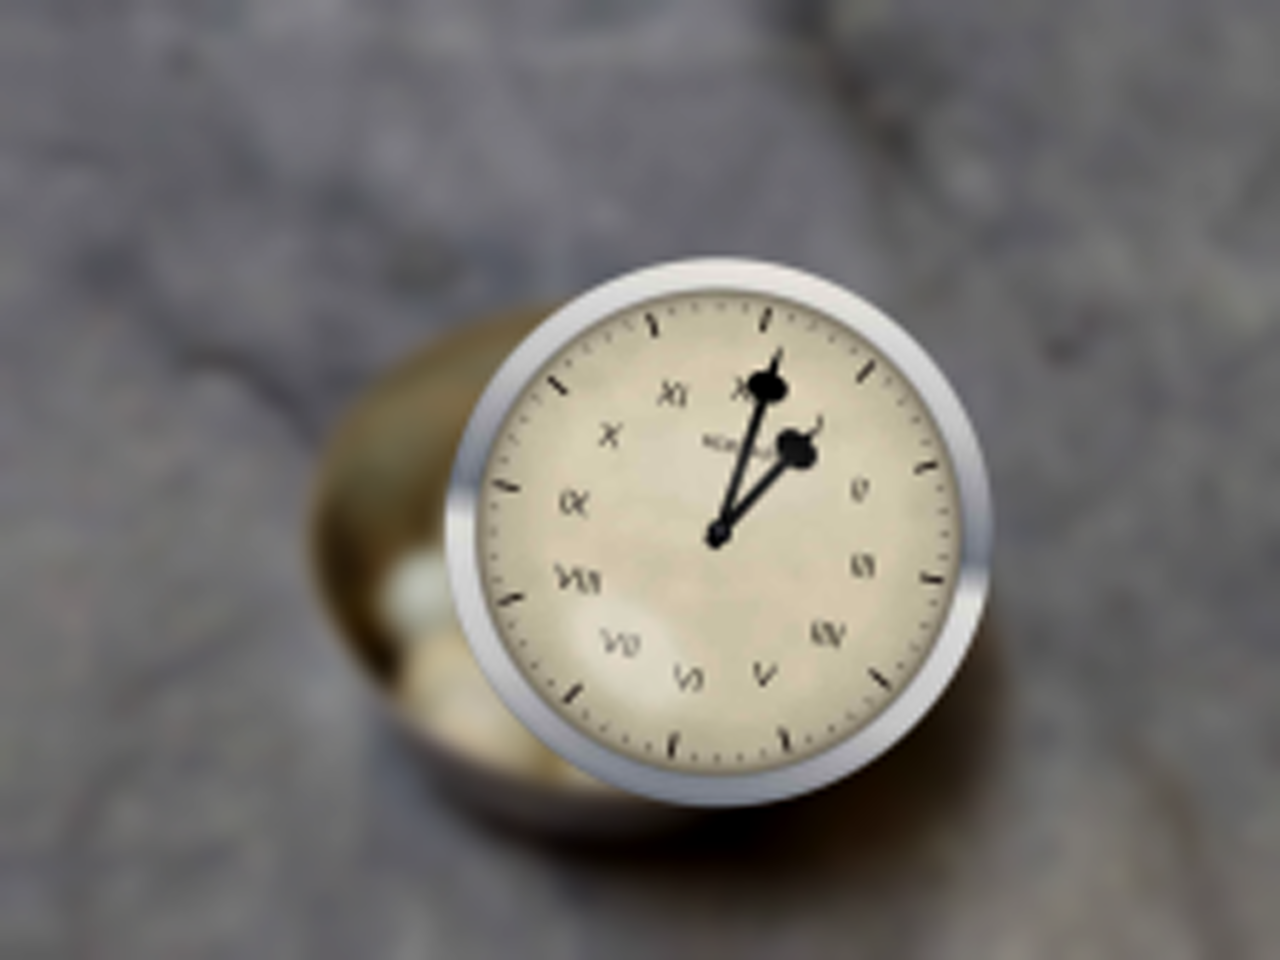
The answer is 1:01
